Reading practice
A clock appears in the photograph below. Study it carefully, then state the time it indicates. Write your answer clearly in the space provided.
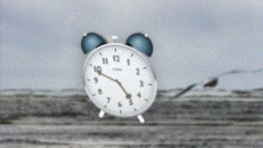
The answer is 4:49
